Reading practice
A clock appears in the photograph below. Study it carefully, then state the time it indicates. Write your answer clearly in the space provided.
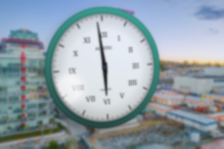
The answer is 5:59
